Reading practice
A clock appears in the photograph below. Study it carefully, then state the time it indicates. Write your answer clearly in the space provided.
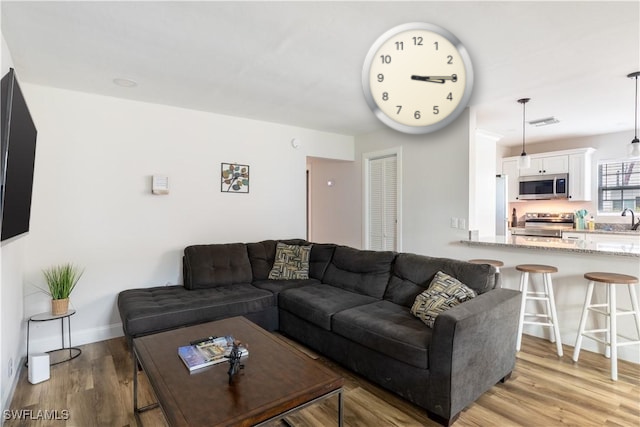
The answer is 3:15
